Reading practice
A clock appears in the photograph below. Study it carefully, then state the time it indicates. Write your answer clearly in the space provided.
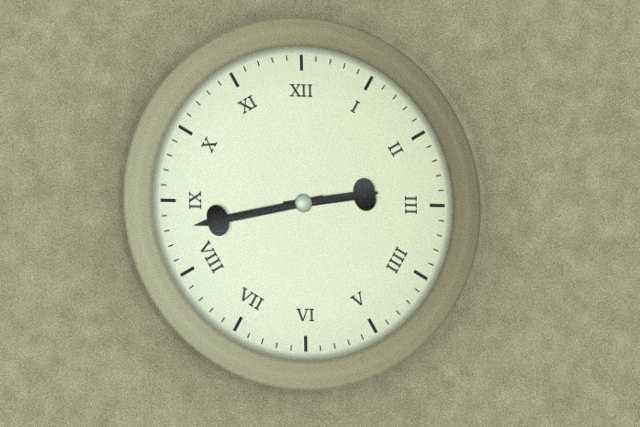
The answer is 2:43
